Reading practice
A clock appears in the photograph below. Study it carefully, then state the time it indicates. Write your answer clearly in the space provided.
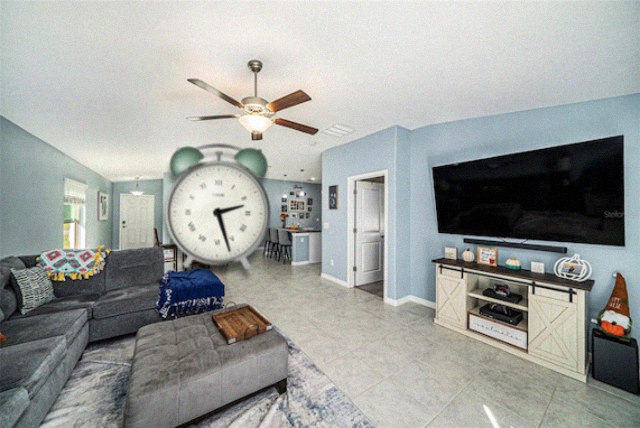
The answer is 2:27
